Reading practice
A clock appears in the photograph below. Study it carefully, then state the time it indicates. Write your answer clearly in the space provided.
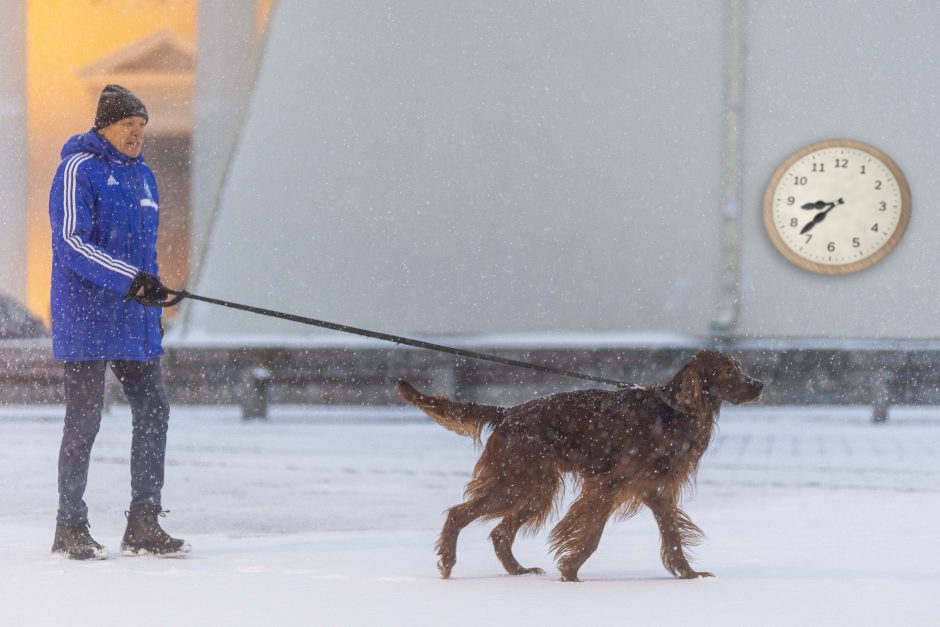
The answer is 8:37
